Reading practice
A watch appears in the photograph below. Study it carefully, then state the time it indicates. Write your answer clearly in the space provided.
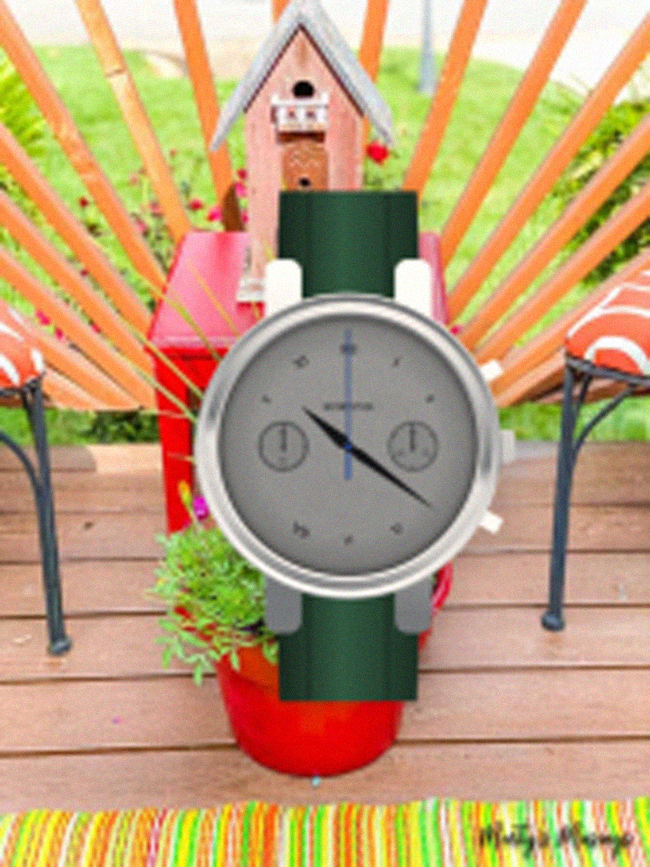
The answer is 10:21
